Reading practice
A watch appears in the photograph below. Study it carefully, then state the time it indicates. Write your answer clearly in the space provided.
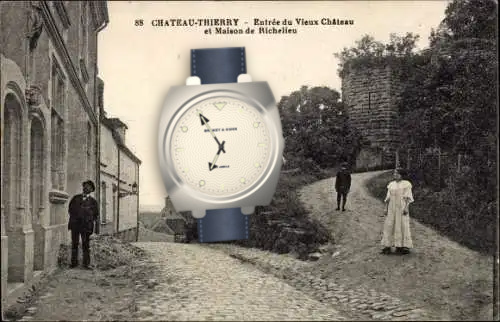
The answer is 6:55
